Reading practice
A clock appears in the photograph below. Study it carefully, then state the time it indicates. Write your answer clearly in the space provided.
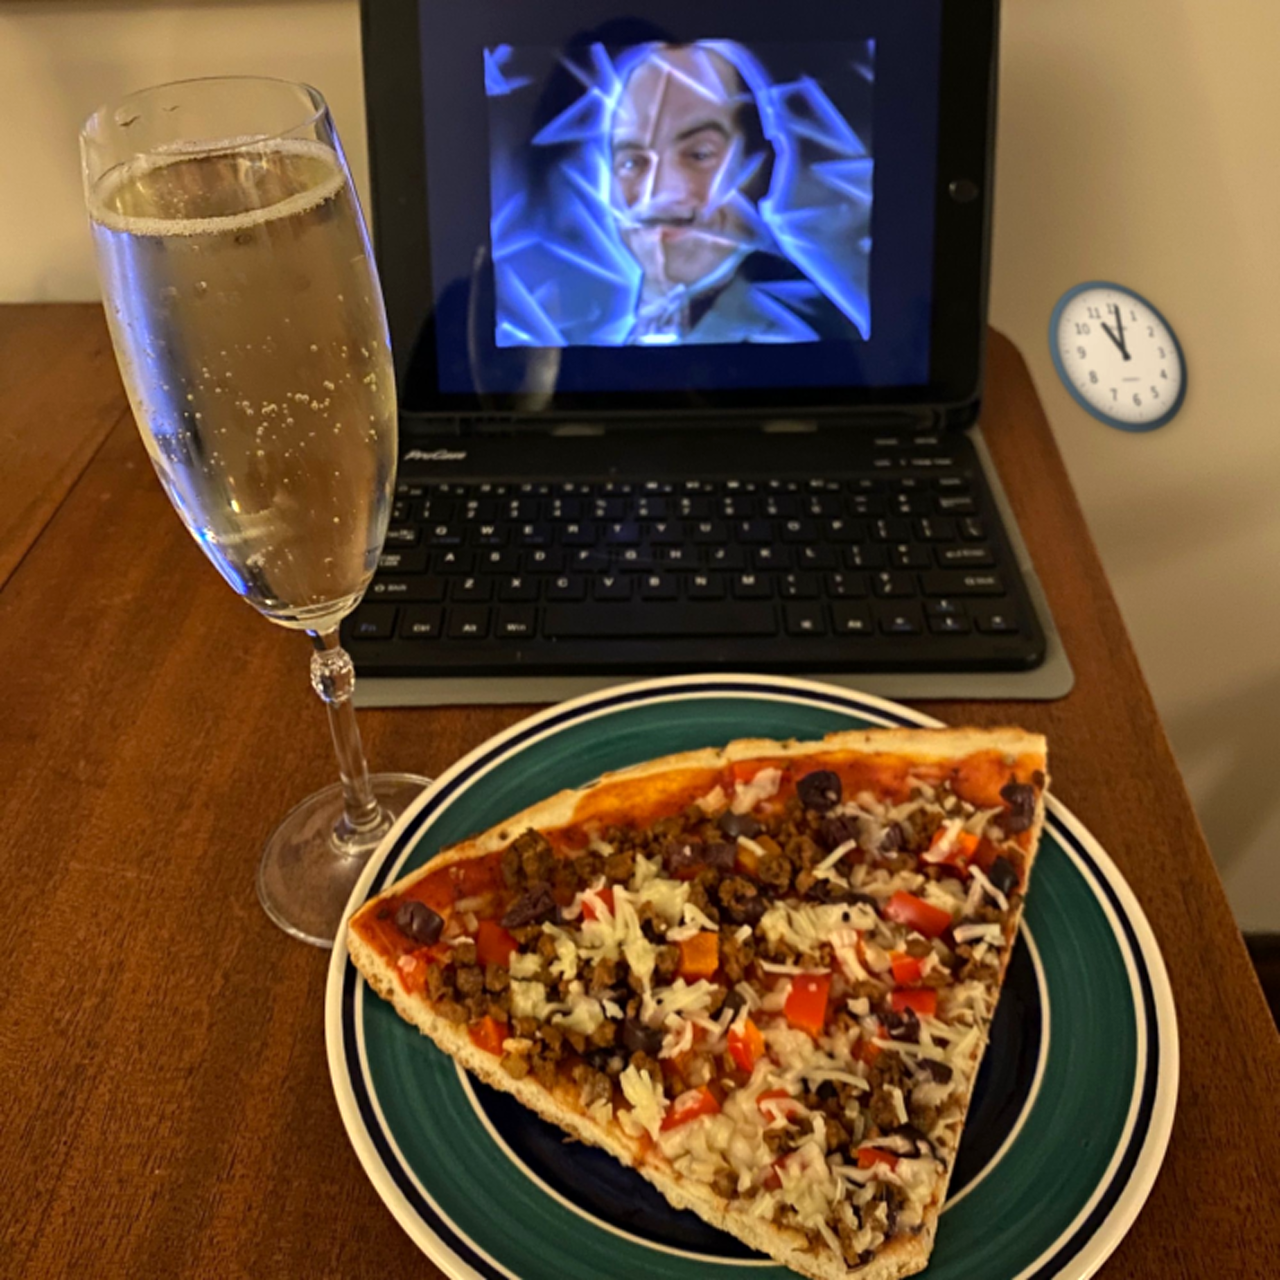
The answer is 11:01
